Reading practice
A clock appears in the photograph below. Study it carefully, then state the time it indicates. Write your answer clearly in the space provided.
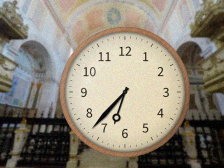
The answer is 6:37
